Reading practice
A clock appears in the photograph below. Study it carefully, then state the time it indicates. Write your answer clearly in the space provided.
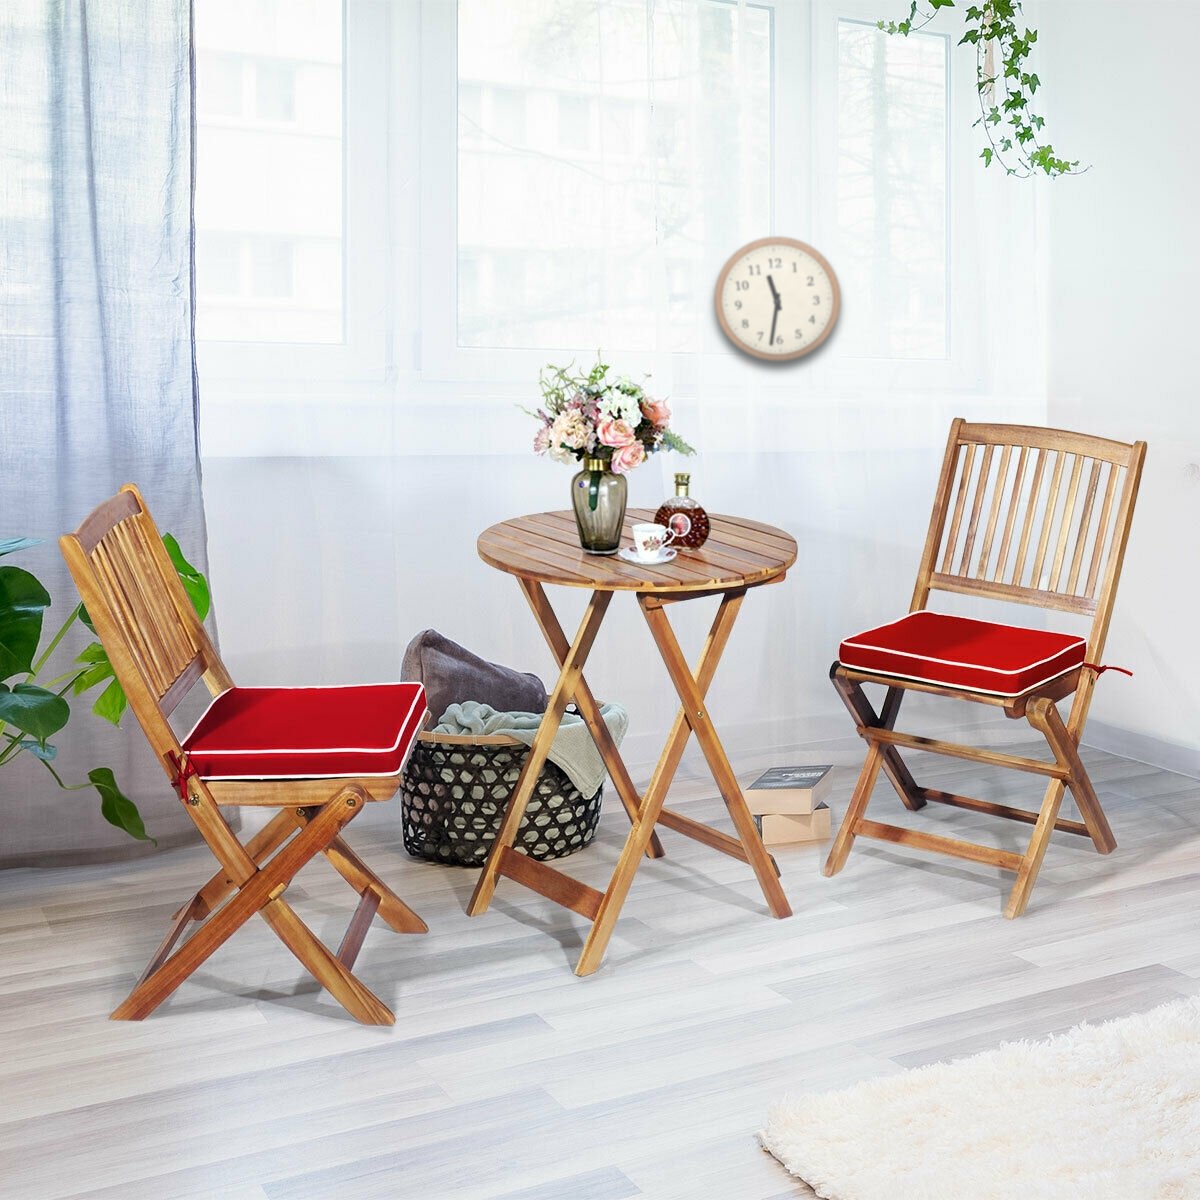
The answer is 11:32
